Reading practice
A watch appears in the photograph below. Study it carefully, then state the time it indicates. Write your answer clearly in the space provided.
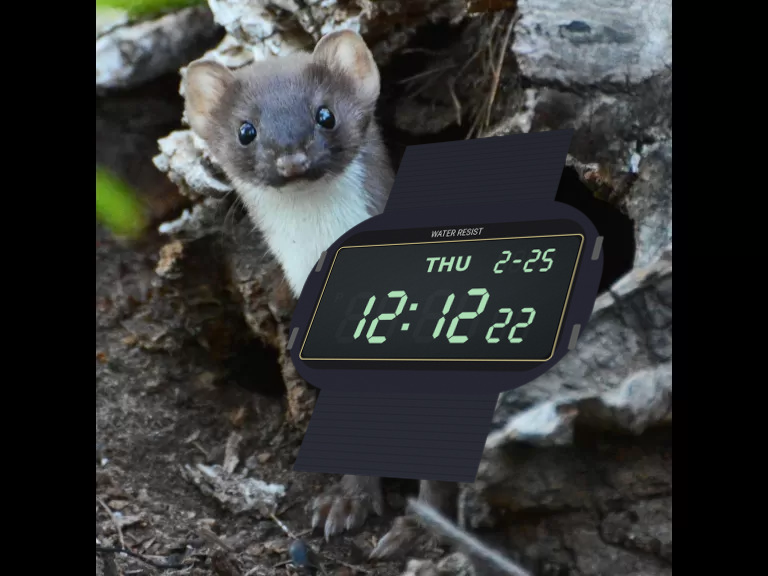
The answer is 12:12:22
